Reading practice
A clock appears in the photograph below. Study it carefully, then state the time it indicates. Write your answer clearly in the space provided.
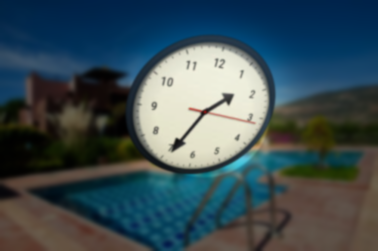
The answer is 1:34:16
